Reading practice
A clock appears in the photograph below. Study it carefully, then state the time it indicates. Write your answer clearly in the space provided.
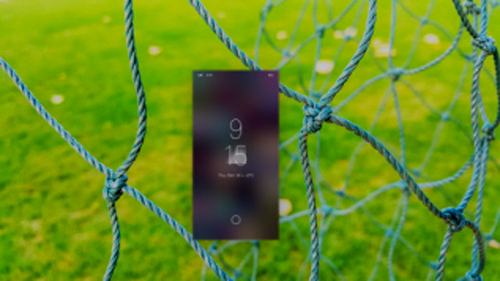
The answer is 9:15
